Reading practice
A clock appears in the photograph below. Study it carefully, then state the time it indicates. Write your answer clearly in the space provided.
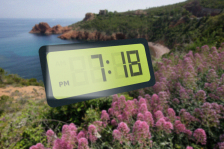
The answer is 7:18
